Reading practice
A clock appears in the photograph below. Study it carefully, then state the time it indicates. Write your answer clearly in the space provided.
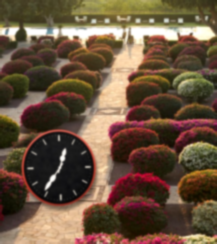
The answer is 12:36
